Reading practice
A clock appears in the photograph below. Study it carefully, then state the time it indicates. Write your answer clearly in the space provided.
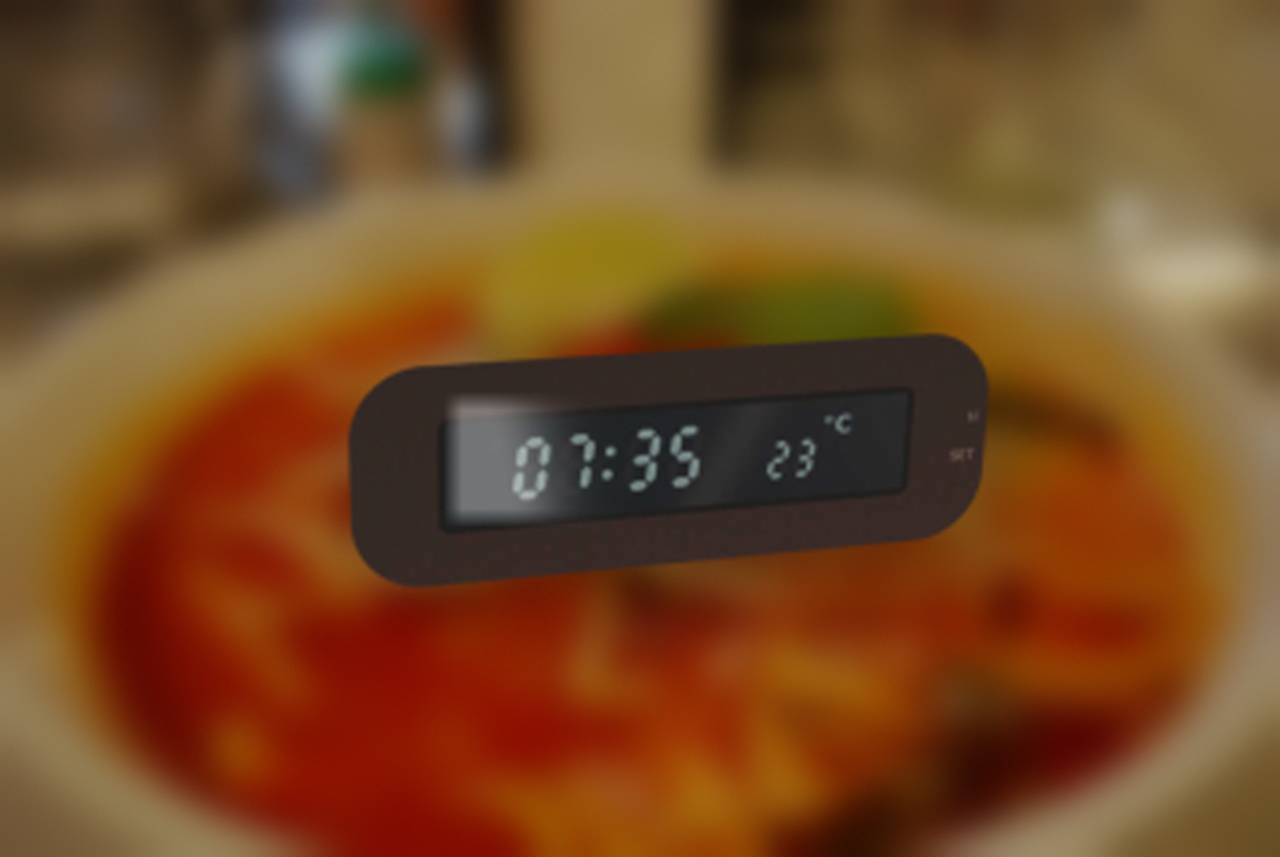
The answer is 7:35
